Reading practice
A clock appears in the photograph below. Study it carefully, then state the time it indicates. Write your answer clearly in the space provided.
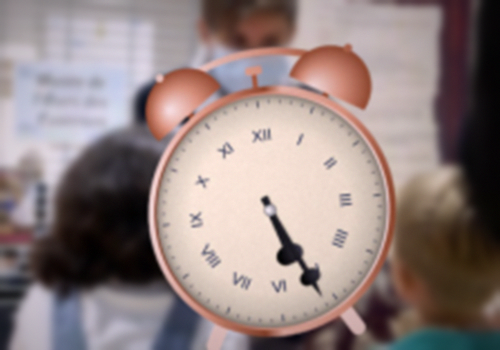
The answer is 5:26
